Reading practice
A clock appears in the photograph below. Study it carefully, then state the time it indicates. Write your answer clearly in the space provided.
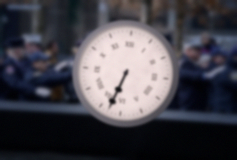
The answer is 6:33
